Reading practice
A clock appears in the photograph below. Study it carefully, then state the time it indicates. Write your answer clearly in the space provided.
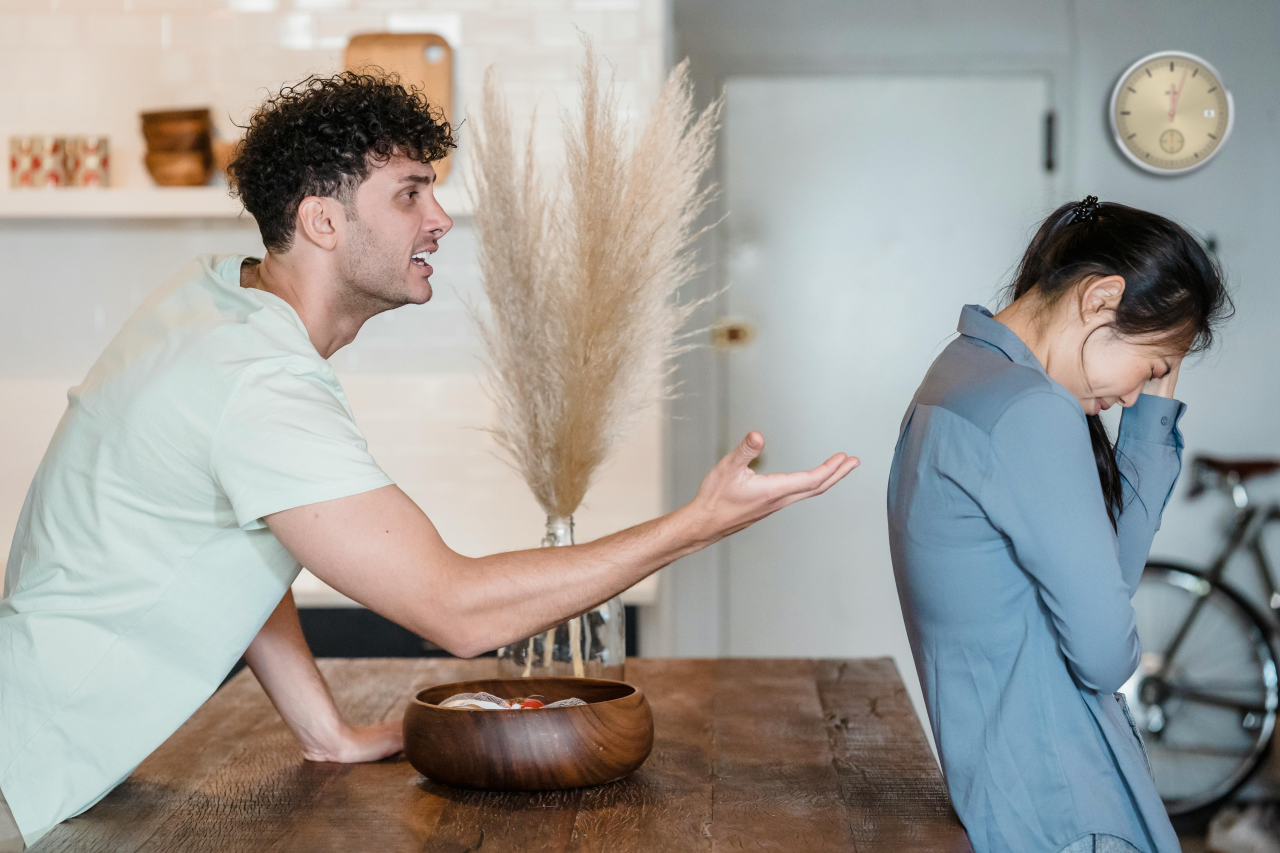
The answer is 12:03
